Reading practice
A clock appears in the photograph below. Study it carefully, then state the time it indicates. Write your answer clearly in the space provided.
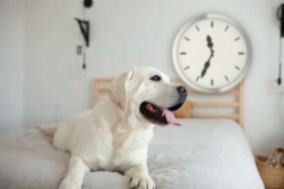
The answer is 11:34
